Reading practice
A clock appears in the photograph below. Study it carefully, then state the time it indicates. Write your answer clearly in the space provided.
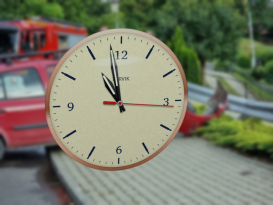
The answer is 10:58:16
